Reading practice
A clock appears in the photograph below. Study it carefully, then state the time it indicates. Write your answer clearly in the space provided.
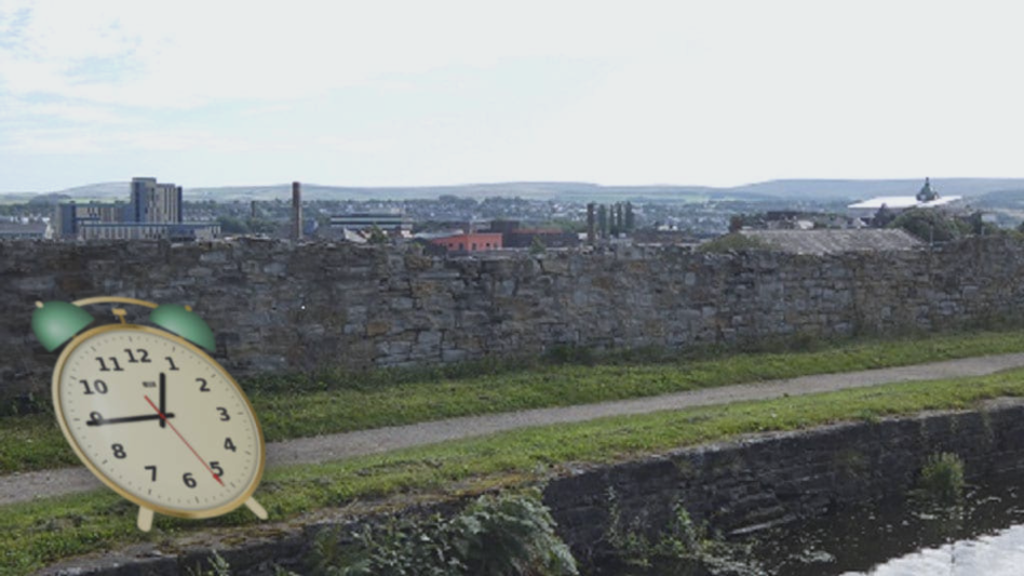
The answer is 12:44:26
